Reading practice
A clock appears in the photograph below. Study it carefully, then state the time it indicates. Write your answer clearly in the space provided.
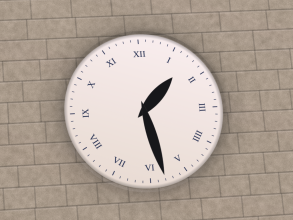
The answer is 1:28
